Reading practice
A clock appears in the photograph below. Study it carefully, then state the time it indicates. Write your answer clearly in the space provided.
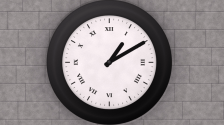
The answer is 1:10
